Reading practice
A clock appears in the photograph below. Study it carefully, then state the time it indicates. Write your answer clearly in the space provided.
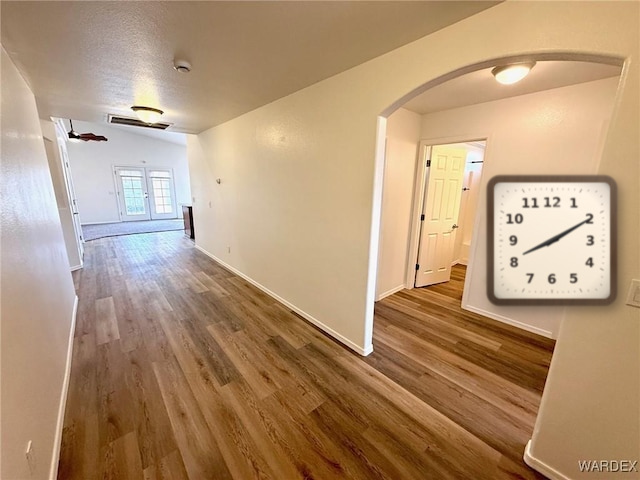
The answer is 8:10
